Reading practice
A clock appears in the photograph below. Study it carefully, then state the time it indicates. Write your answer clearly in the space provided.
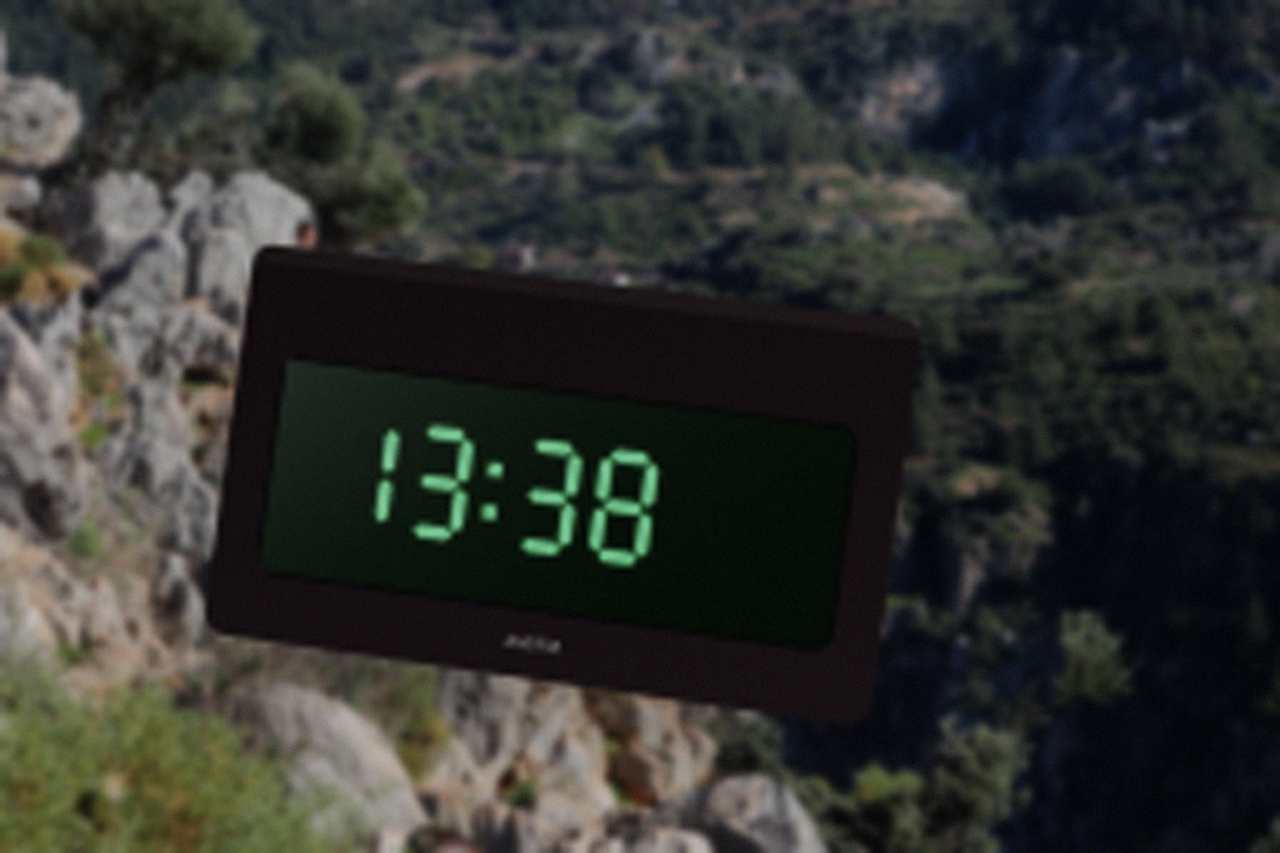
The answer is 13:38
